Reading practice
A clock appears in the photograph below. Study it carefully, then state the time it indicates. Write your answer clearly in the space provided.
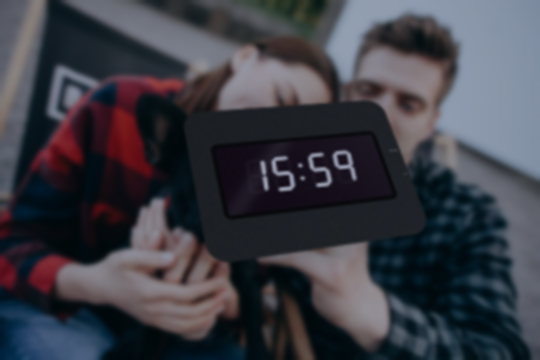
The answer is 15:59
